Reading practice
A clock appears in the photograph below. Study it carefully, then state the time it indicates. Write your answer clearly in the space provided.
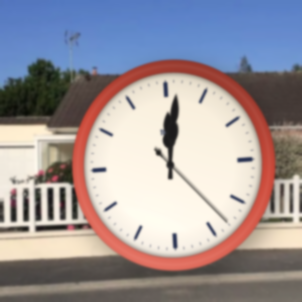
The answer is 12:01:23
